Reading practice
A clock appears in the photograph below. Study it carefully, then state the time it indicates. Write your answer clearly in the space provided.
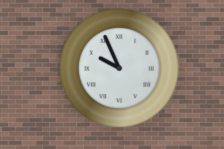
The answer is 9:56
